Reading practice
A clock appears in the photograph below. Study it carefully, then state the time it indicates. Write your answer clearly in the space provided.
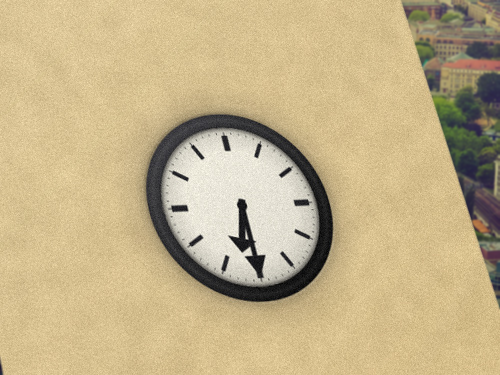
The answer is 6:30
